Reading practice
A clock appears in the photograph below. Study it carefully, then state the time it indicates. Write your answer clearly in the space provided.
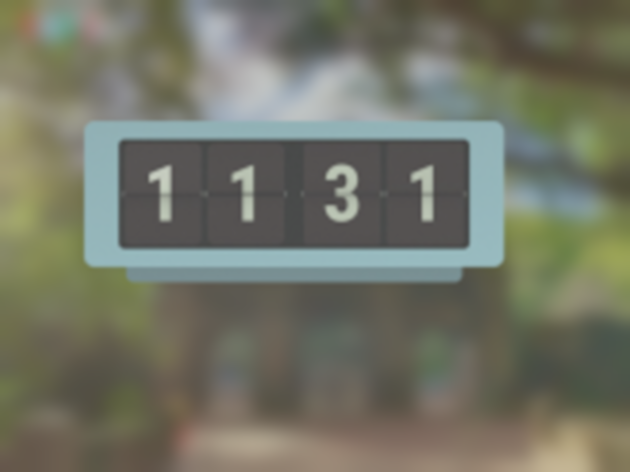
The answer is 11:31
